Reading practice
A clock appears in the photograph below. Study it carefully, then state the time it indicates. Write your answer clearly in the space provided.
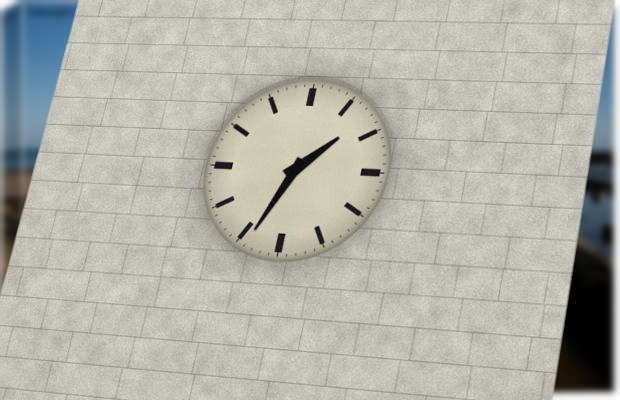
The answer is 1:34
